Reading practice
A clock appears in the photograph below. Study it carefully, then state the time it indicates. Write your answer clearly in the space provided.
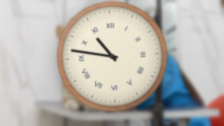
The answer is 10:47
